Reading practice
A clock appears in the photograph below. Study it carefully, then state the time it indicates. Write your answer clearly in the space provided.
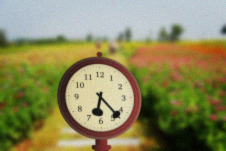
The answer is 6:23
